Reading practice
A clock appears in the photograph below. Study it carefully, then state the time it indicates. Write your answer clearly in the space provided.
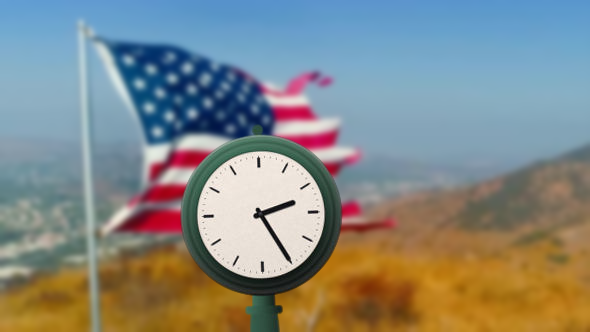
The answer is 2:25
